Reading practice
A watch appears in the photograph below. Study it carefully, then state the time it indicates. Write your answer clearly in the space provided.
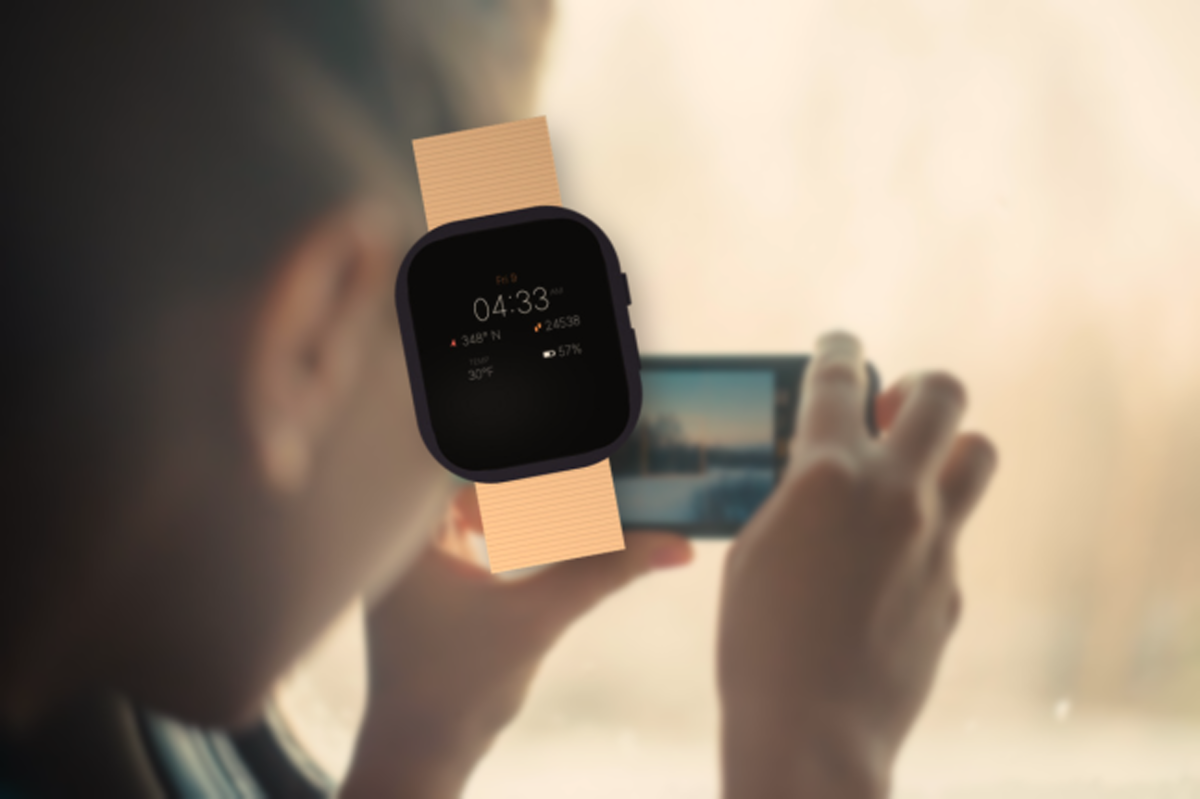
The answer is 4:33
